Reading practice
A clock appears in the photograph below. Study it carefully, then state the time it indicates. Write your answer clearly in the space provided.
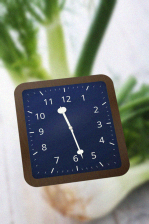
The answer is 11:28
